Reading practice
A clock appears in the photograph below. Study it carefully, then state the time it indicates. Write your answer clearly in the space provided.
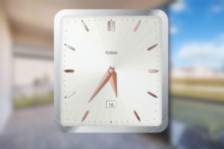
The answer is 5:36
